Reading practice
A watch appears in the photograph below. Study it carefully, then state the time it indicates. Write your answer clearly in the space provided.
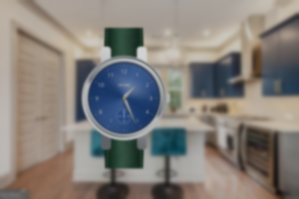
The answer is 1:26
